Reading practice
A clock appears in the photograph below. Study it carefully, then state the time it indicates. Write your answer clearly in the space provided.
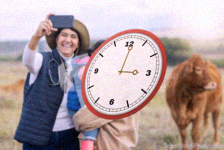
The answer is 3:01
